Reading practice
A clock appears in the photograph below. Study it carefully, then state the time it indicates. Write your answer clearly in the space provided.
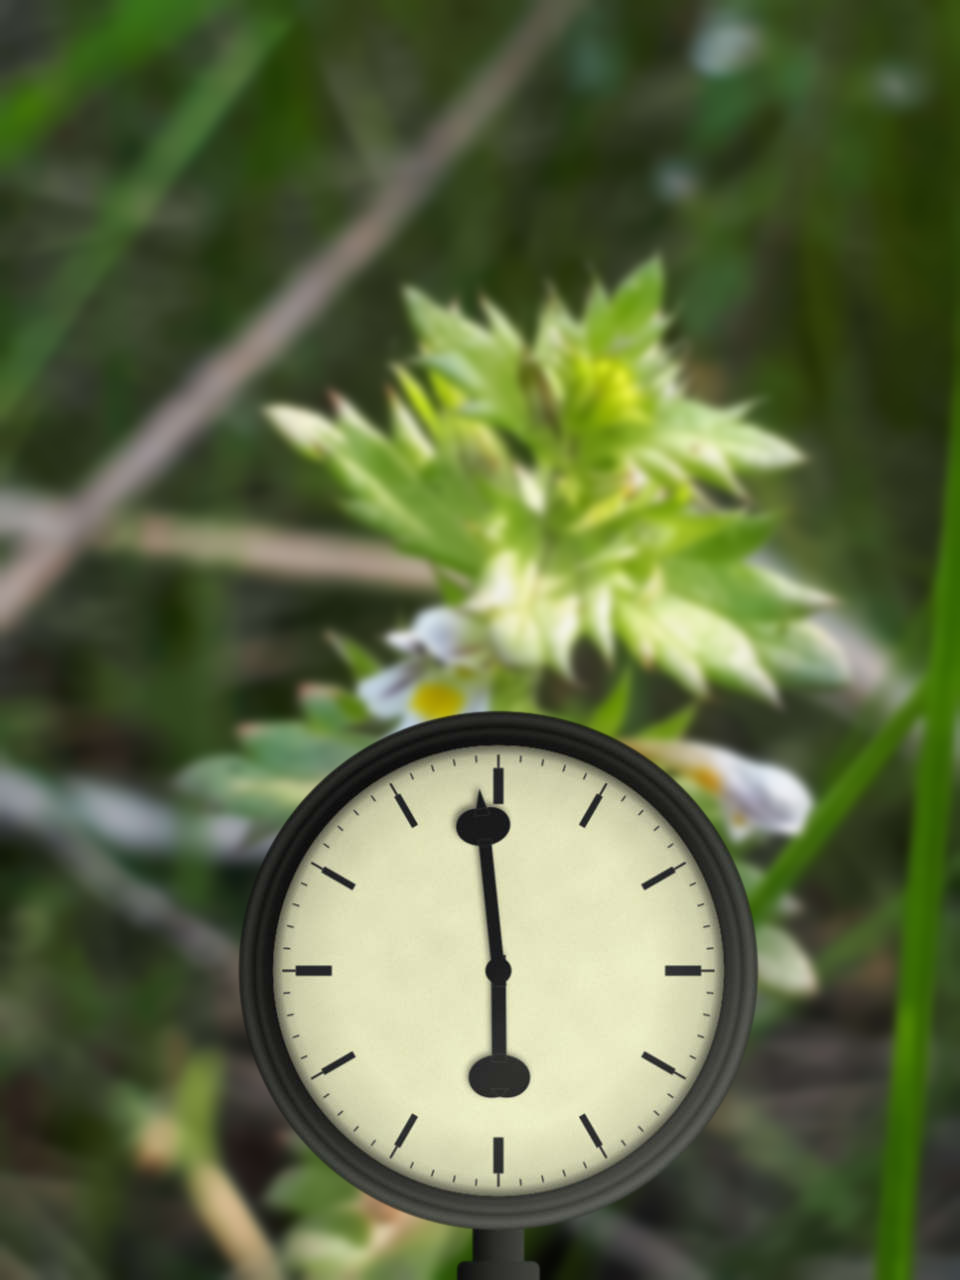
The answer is 5:59
